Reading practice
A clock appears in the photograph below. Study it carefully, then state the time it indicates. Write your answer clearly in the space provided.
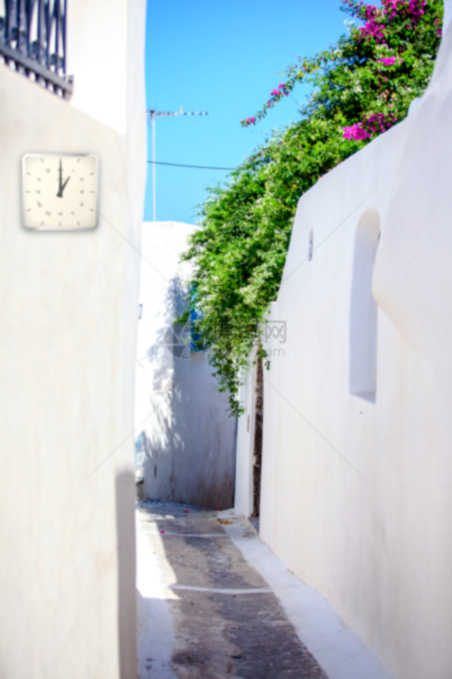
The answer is 1:00
